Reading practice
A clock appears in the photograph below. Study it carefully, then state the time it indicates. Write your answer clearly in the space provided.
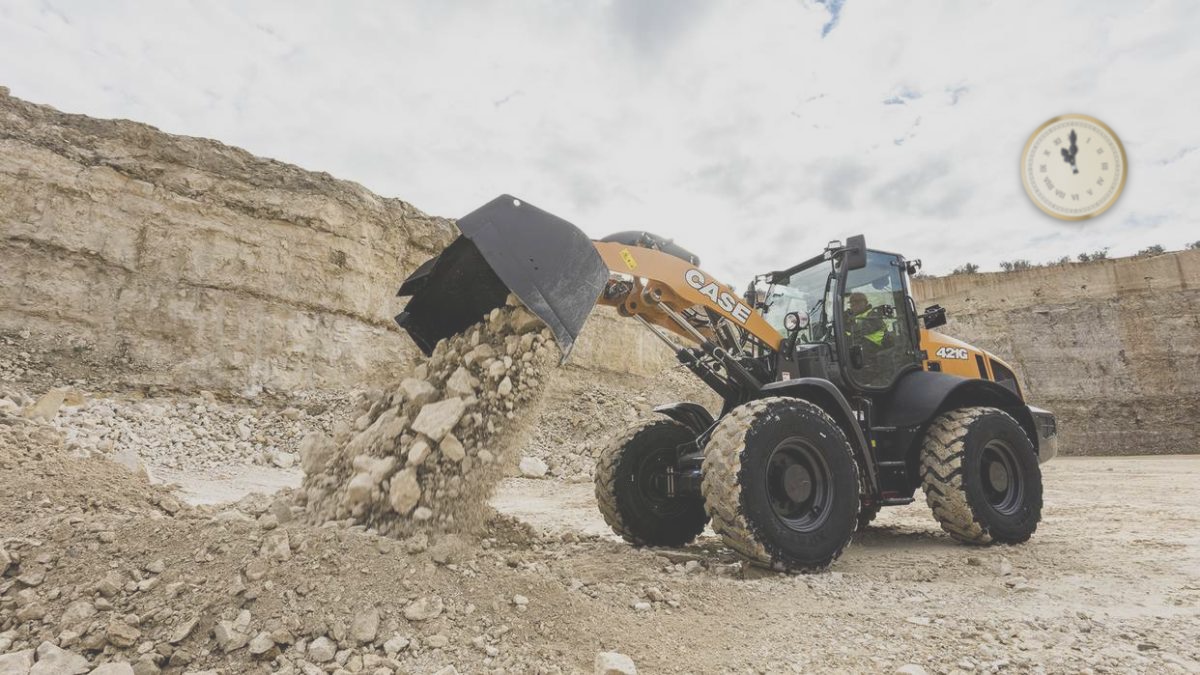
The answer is 11:00
